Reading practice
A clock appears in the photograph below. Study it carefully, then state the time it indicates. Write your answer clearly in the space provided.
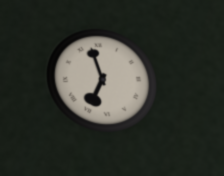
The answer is 6:58
